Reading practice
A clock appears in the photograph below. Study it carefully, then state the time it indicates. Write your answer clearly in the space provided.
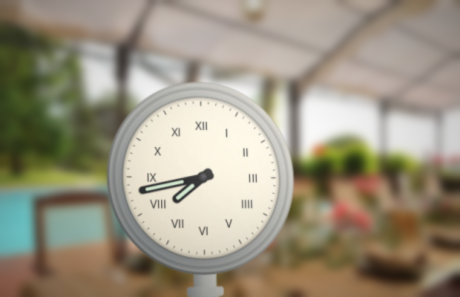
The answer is 7:43
